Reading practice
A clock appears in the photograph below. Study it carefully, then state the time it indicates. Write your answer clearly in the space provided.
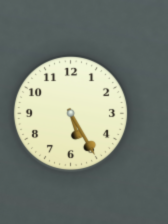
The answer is 5:25
